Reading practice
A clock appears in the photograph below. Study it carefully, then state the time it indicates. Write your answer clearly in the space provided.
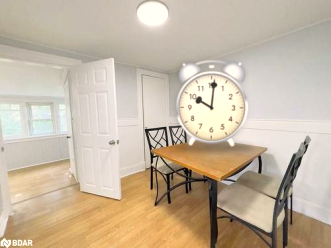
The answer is 10:01
